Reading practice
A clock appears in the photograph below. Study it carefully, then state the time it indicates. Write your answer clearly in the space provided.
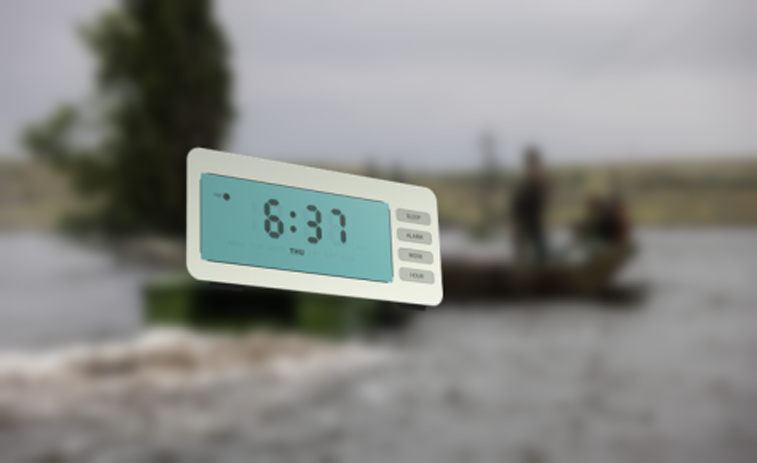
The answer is 6:37
